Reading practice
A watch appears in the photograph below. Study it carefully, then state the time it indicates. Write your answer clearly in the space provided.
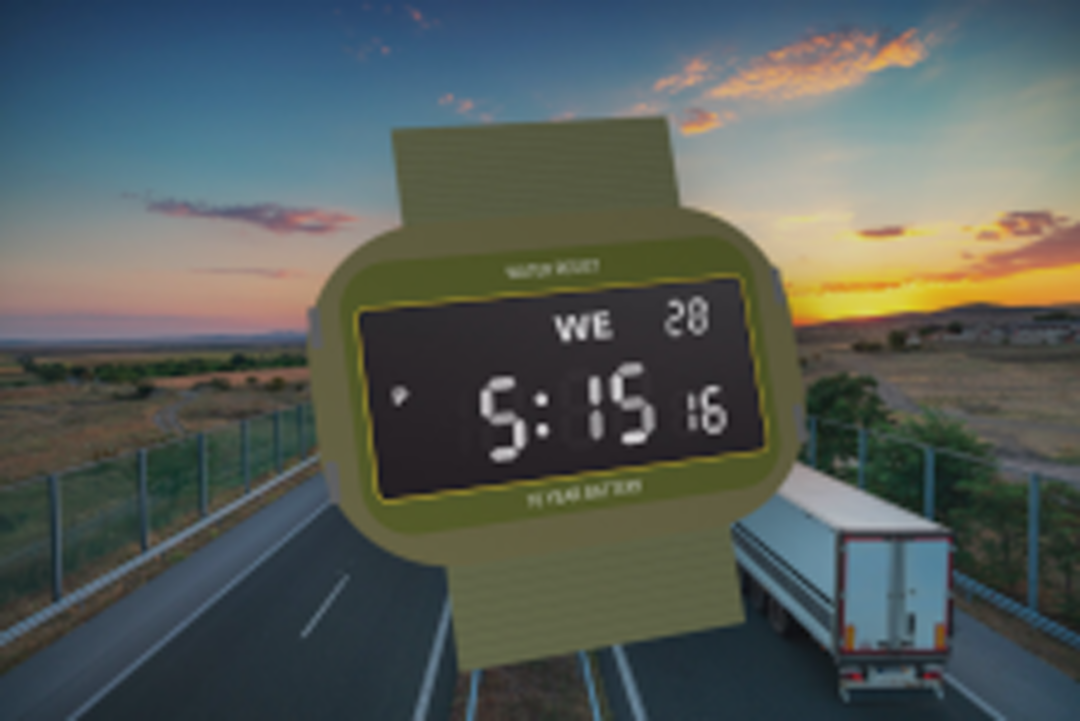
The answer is 5:15:16
